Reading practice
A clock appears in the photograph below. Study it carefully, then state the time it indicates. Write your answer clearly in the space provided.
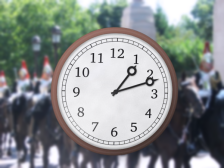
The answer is 1:12
